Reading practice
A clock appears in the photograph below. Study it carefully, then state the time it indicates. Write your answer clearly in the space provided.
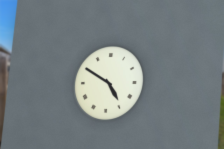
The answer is 4:50
